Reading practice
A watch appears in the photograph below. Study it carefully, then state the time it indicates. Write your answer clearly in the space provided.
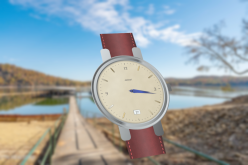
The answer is 3:17
